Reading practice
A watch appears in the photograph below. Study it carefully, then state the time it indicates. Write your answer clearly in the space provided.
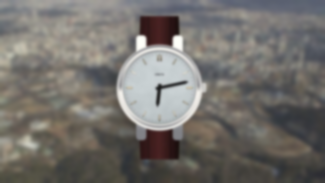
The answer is 6:13
